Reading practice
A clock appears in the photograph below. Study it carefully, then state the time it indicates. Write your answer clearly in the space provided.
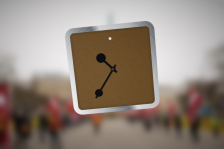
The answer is 10:36
